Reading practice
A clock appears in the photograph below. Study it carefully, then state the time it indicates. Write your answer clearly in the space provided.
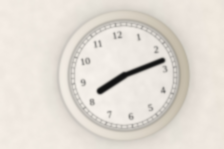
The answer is 8:13
